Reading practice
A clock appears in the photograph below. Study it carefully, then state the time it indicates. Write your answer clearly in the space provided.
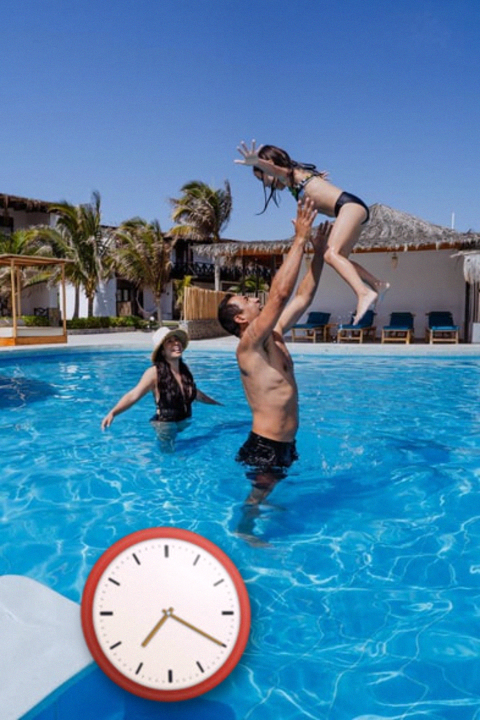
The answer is 7:20
